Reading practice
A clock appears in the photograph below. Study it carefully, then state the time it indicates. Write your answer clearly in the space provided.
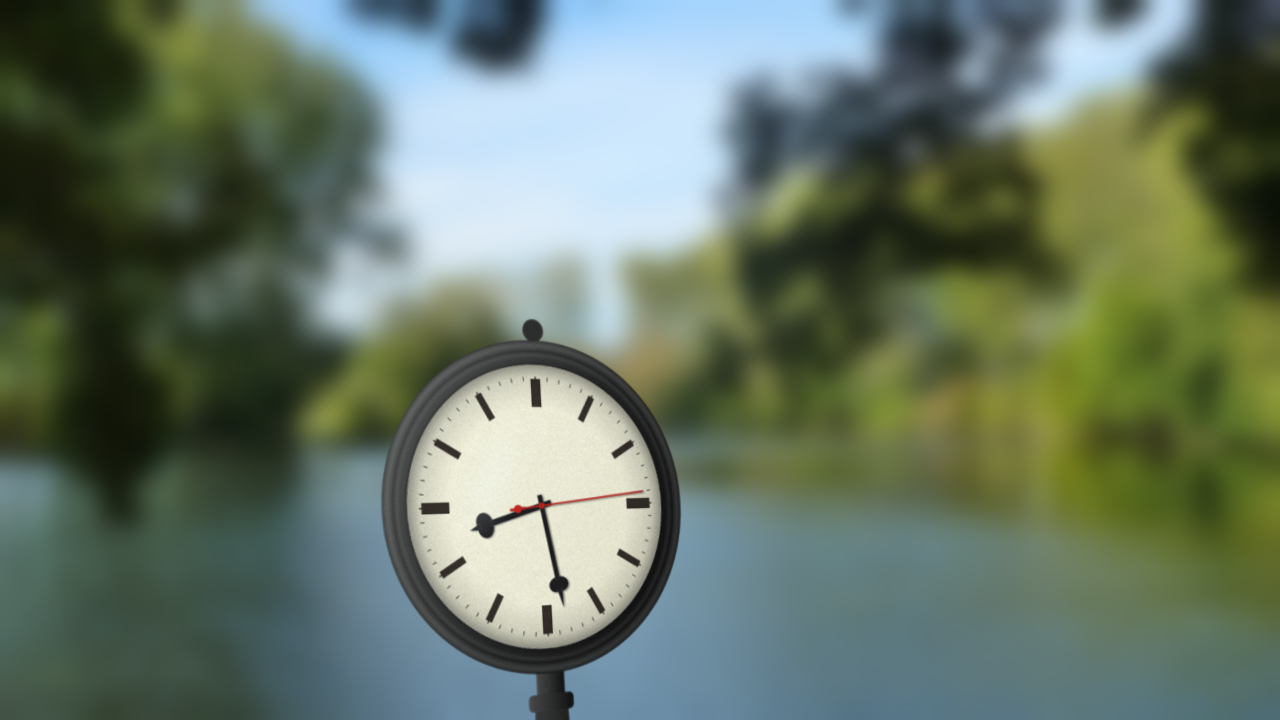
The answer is 8:28:14
